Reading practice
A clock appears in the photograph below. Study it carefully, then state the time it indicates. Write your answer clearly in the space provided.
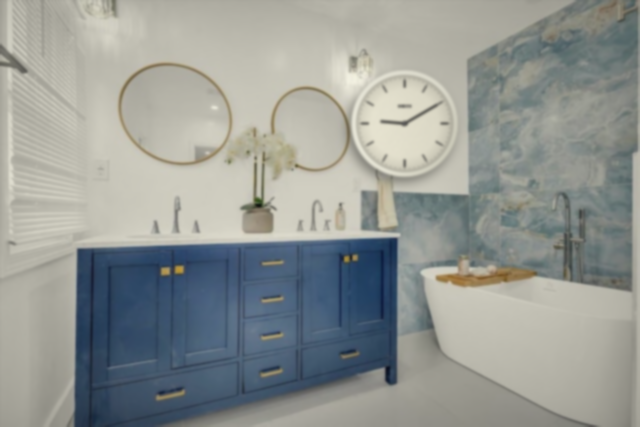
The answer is 9:10
